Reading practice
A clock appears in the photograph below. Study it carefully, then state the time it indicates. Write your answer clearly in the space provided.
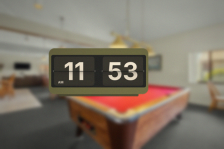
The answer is 11:53
